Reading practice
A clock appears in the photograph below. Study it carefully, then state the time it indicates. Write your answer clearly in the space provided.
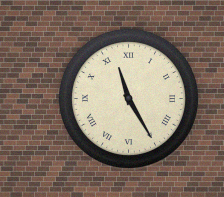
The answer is 11:25
